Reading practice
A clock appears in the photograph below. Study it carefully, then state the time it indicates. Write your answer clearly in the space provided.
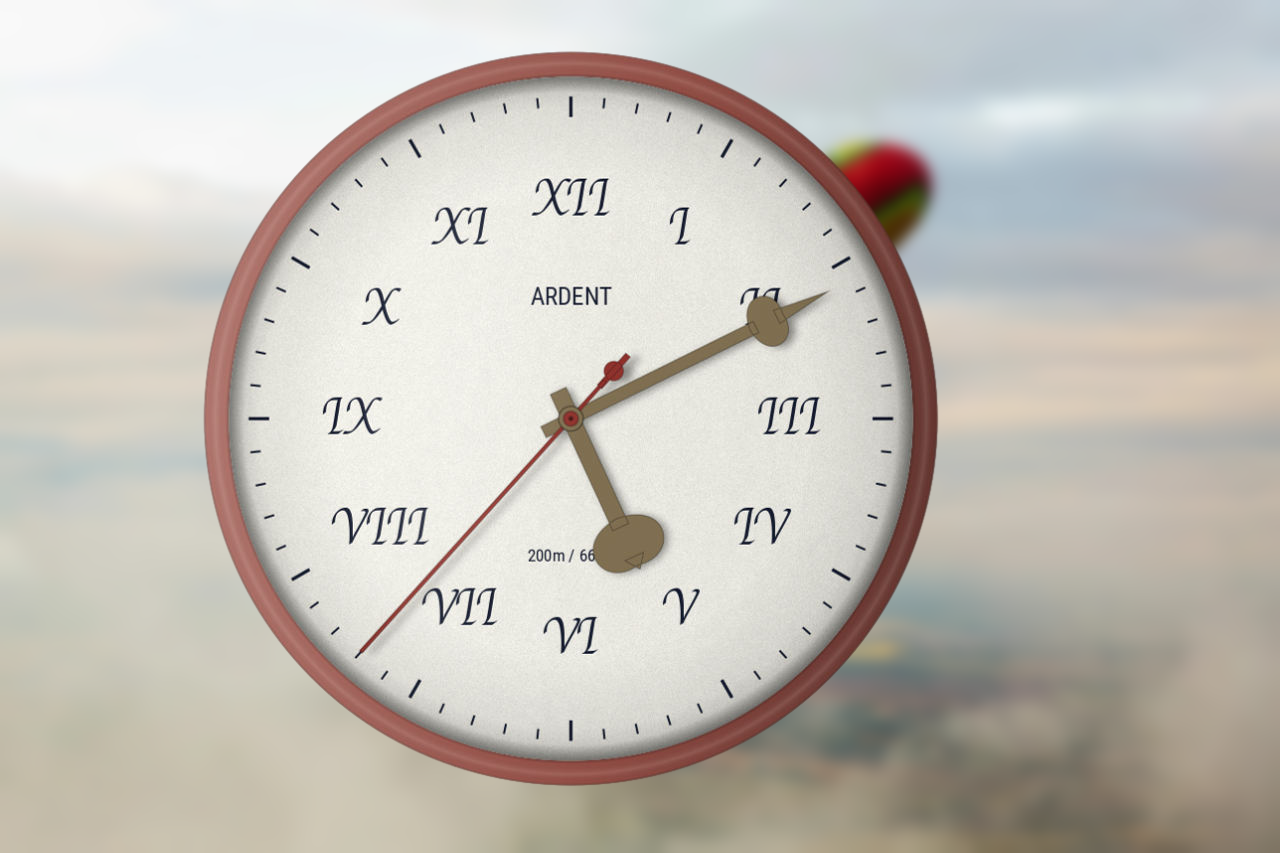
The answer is 5:10:37
